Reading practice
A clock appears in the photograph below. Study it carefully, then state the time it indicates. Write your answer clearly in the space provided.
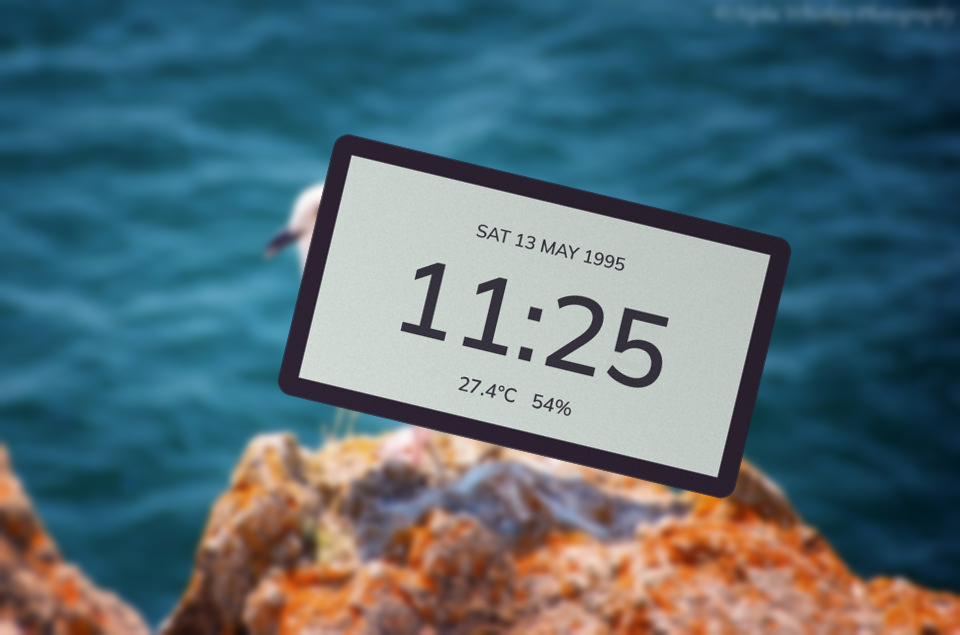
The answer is 11:25
